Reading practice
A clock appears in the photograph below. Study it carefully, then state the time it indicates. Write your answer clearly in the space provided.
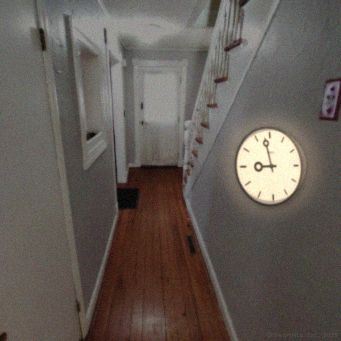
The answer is 8:58
